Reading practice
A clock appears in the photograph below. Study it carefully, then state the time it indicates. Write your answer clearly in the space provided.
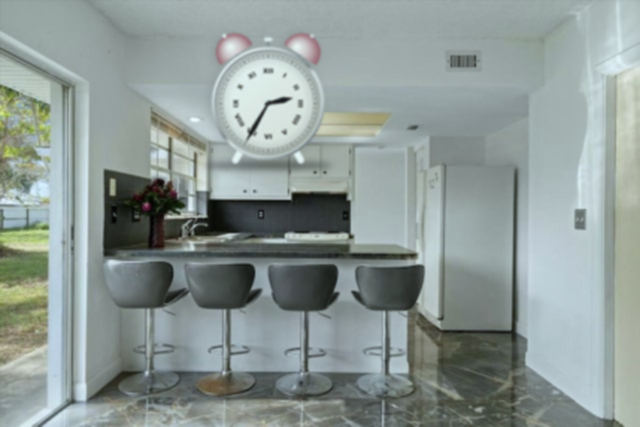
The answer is 2:35
